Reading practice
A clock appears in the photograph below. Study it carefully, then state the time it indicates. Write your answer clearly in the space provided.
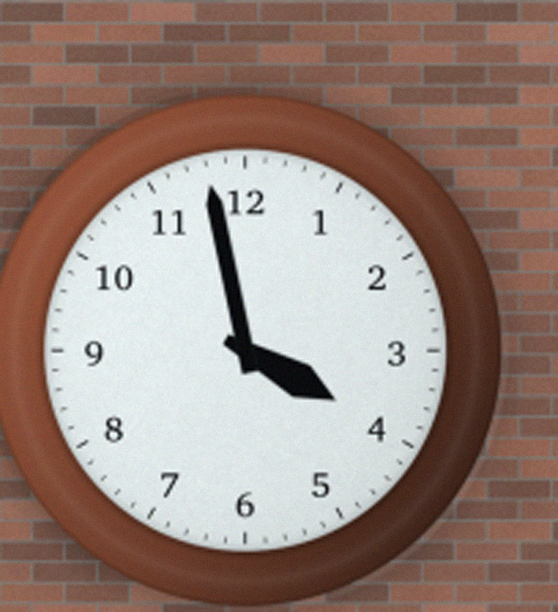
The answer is 3:58
